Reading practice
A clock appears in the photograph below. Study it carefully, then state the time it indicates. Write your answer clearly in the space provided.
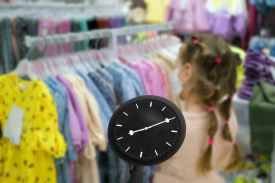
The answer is 8:10
